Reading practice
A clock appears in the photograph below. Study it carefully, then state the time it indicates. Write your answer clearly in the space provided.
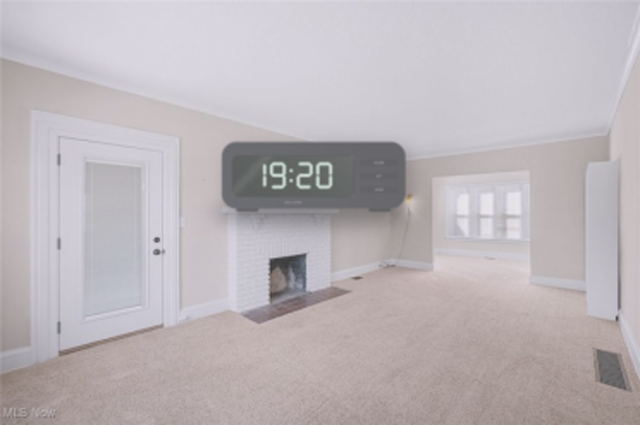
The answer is 19:20
